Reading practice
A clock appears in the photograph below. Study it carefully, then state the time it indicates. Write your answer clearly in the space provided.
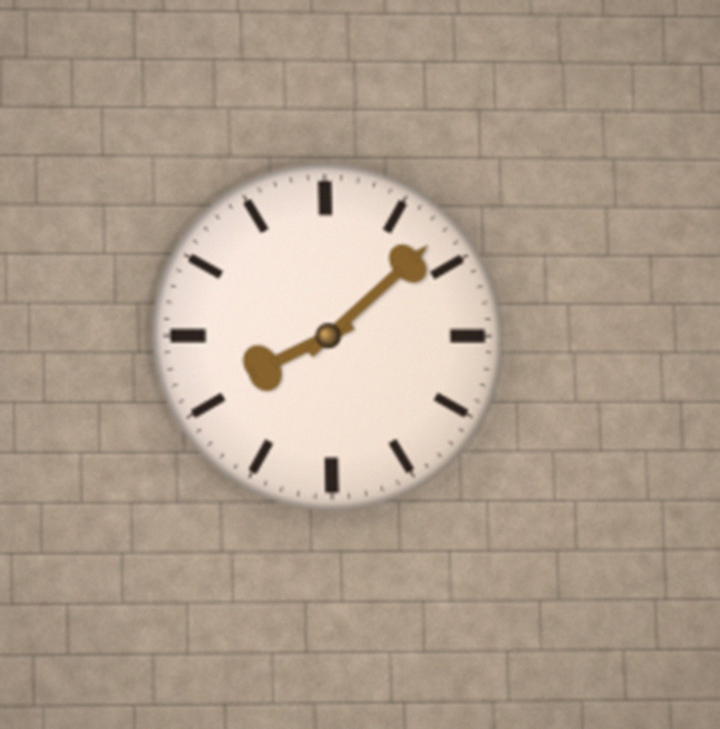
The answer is 8:08
